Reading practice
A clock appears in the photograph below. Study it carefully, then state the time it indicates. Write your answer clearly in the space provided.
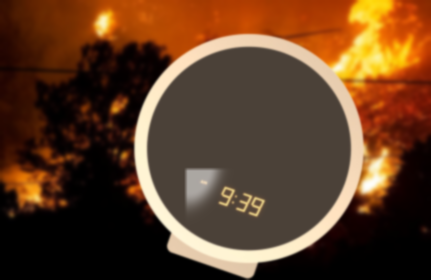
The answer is 9:39
